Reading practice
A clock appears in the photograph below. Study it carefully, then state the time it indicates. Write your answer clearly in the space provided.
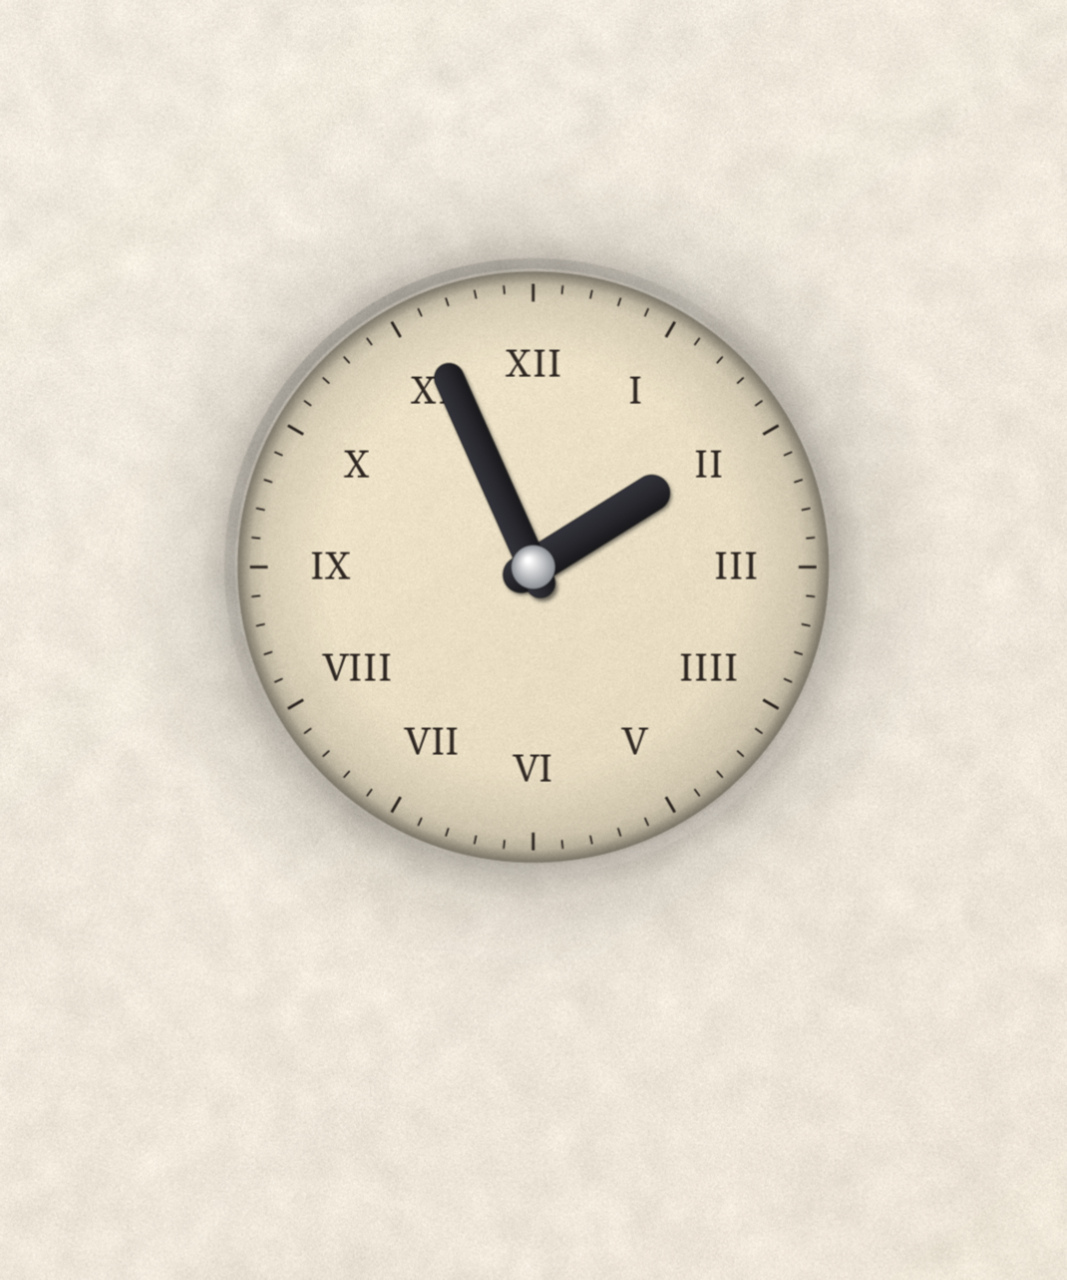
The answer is 1:56
